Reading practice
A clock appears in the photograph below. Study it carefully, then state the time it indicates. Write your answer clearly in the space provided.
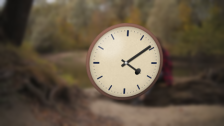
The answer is 4:09
